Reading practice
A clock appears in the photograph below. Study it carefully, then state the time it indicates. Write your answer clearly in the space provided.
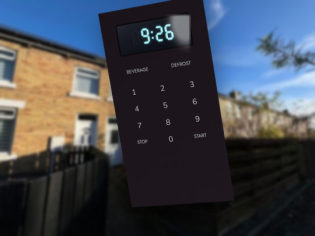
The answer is 9:26
